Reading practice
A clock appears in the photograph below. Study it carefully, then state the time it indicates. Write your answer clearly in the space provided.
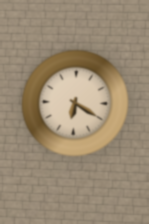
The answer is 6:20
